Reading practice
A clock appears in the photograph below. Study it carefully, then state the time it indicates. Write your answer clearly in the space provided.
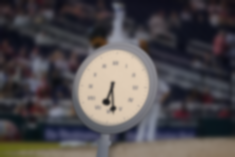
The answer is 6:28
